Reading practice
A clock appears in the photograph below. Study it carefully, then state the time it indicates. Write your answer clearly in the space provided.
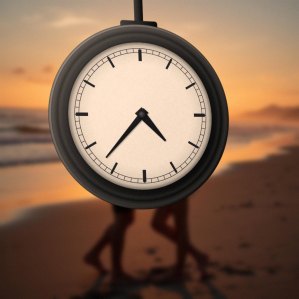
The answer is 4:37
